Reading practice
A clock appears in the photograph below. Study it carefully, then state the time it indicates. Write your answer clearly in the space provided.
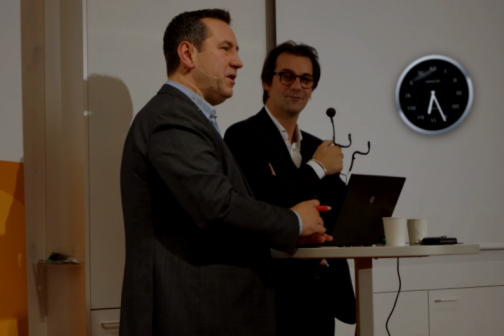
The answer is 6:26
